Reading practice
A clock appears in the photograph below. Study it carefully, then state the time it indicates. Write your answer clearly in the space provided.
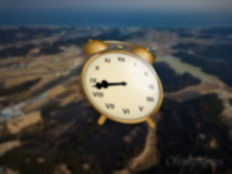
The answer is 8:43
